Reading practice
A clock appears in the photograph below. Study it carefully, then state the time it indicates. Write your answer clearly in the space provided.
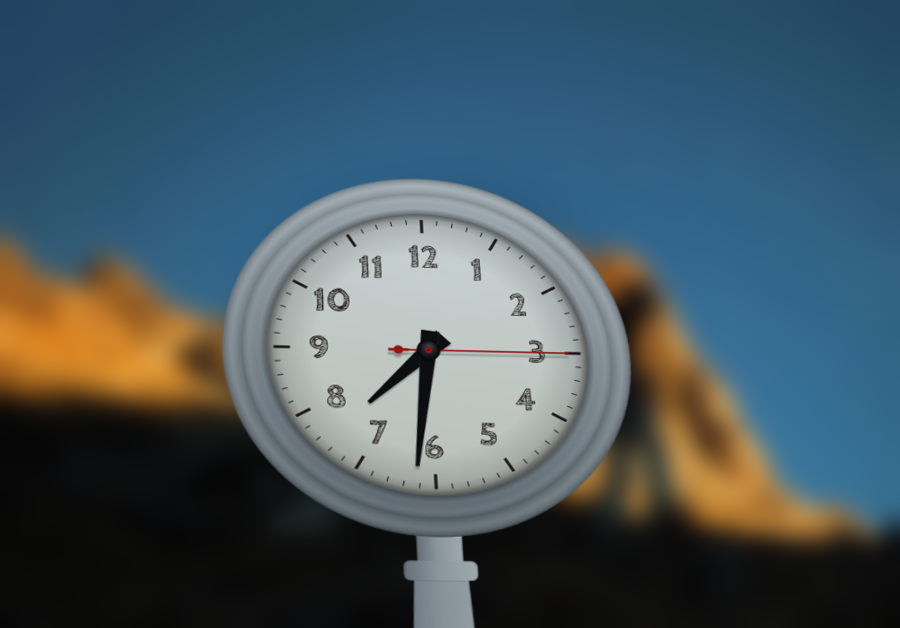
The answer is 7:31:15
